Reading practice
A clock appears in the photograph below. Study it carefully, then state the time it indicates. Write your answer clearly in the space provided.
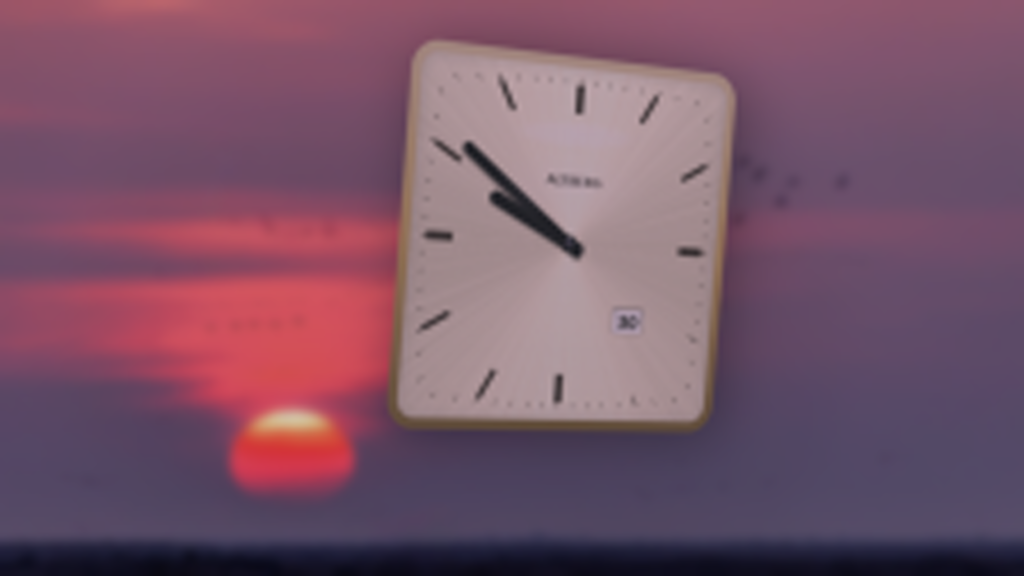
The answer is 9:51
